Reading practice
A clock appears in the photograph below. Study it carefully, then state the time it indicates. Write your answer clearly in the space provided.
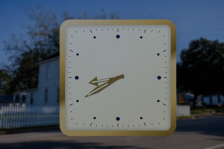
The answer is 8:40
